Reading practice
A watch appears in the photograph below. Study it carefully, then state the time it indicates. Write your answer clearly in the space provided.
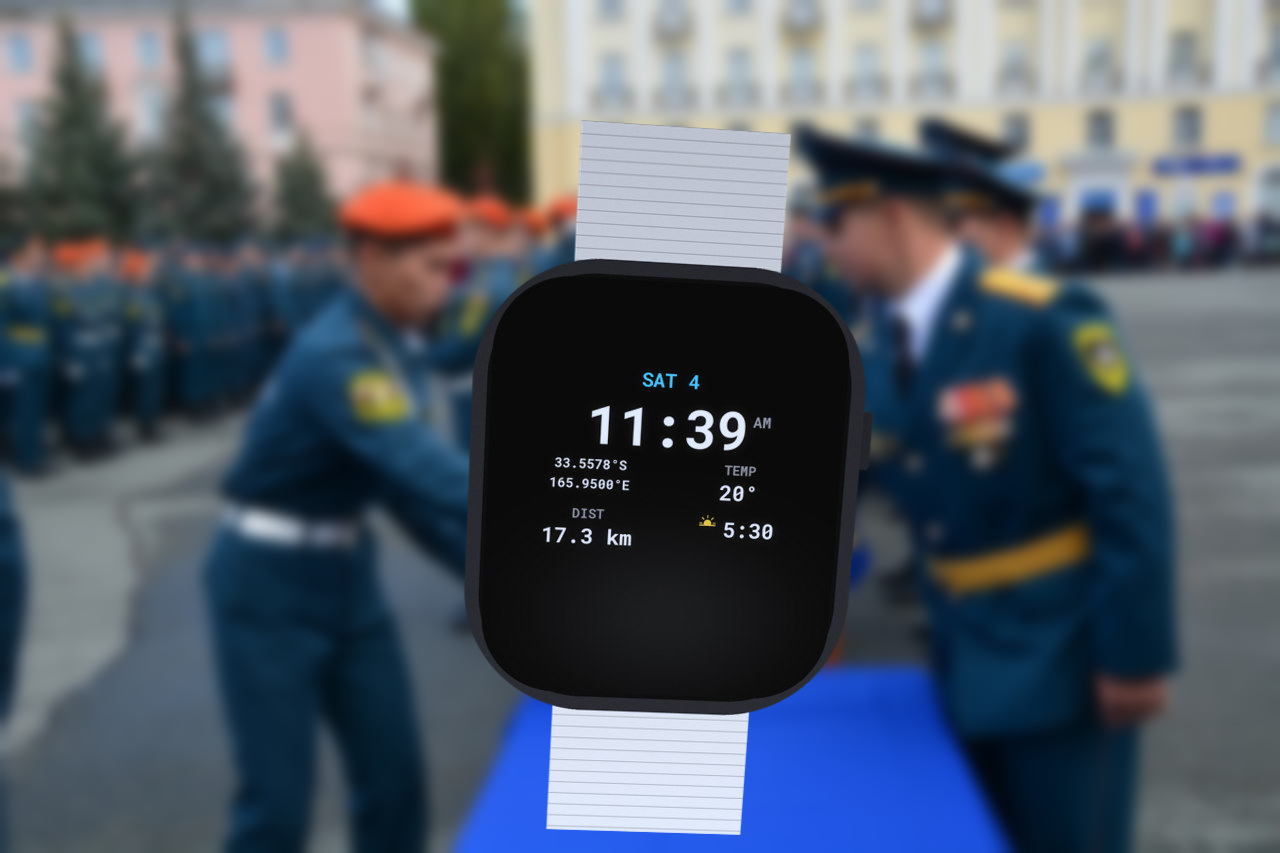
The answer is 11:39
